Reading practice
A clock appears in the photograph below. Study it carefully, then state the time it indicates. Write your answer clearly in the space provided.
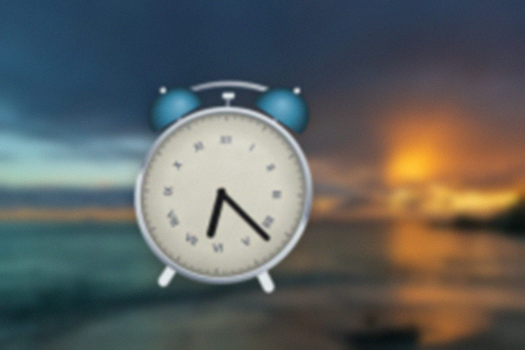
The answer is 6:22
